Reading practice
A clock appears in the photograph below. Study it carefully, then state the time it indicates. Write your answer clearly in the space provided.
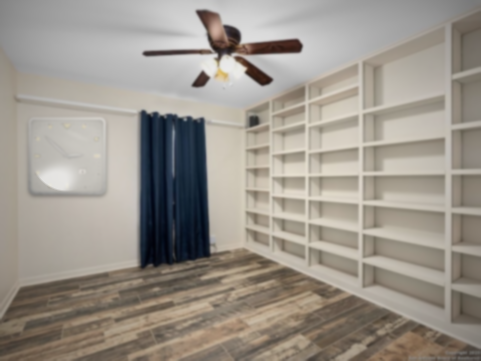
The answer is 2:52
